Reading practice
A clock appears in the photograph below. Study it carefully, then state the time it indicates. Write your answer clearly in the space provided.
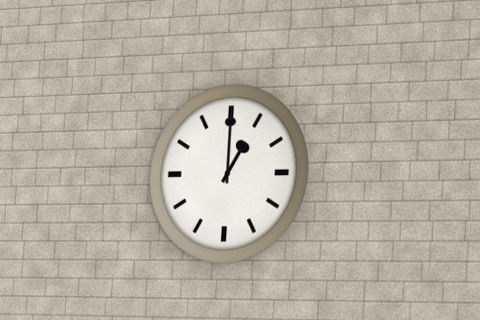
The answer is 1:00
